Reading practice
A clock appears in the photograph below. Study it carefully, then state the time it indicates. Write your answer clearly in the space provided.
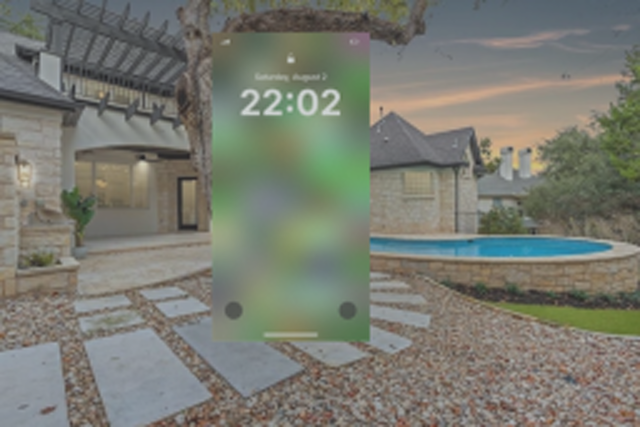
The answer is 22:02
